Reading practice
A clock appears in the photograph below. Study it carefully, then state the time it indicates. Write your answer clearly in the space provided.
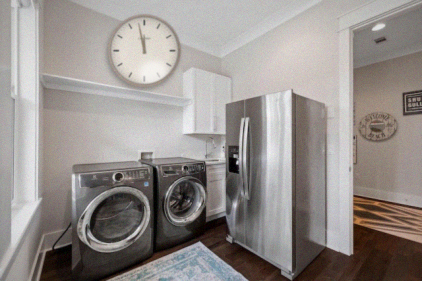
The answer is 11:58
